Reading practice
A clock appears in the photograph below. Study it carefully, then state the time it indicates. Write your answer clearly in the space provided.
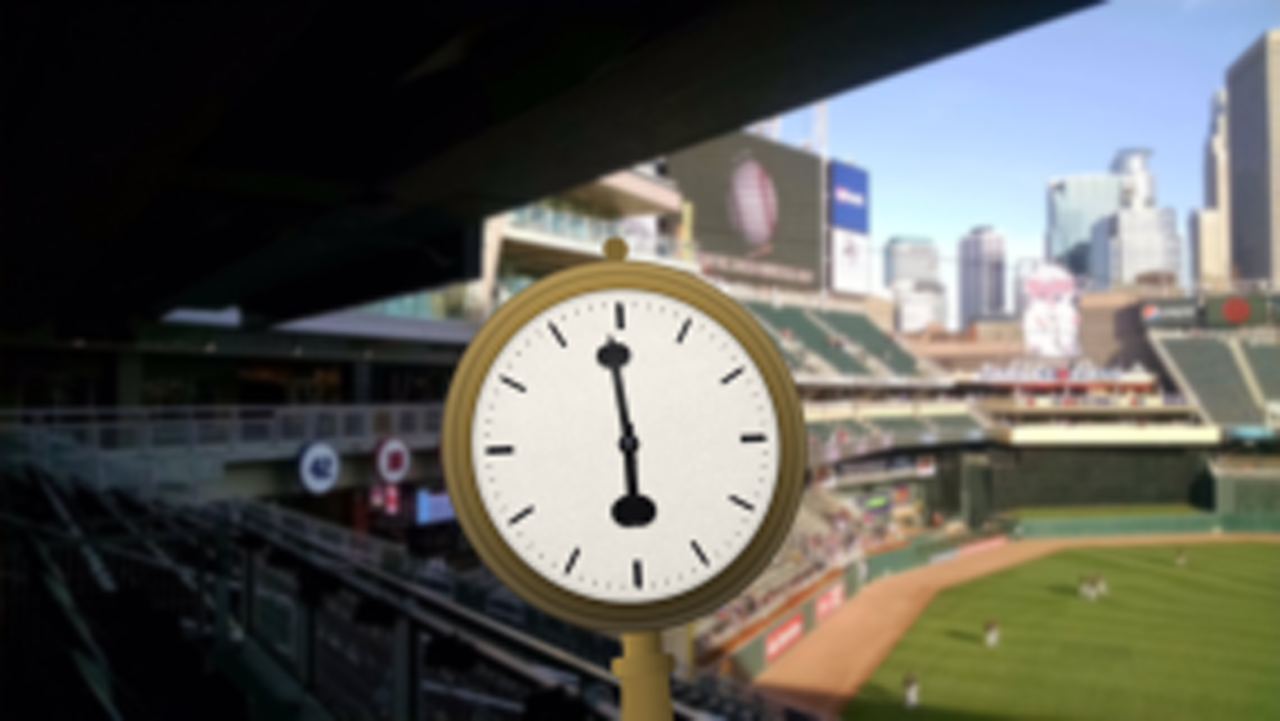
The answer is 5:59
